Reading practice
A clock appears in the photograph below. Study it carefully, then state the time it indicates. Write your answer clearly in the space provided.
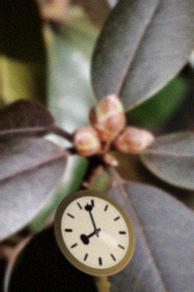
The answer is 7:58
